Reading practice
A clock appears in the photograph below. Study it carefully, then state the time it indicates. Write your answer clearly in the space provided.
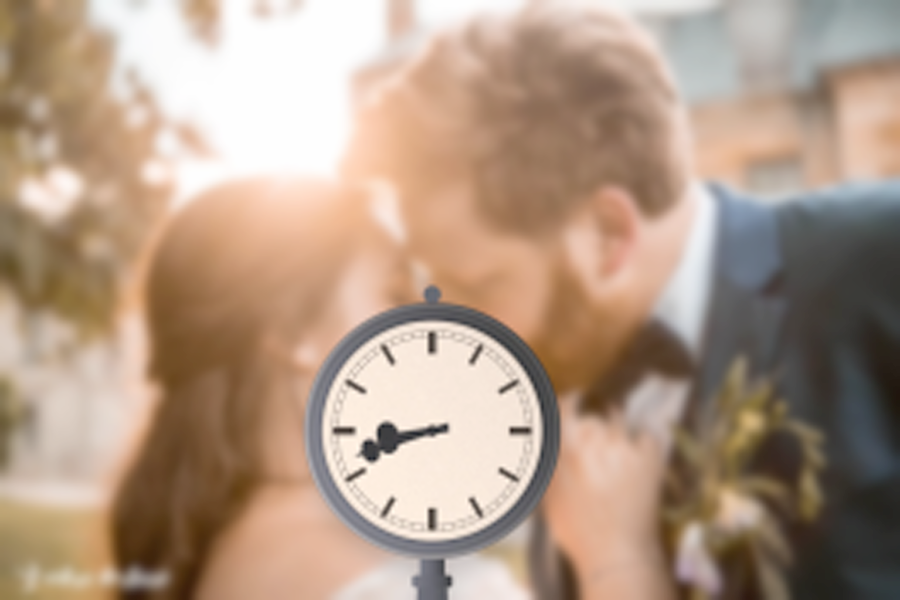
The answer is 8:42
